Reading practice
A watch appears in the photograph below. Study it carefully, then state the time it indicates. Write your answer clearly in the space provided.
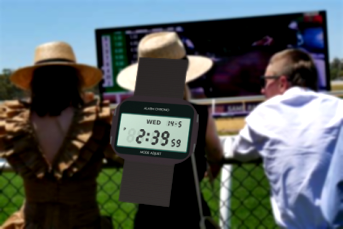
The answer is 2:39:59
